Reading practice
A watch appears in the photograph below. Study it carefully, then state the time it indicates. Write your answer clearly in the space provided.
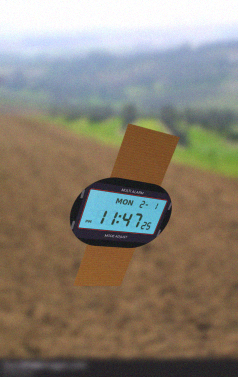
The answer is 11:47:25
